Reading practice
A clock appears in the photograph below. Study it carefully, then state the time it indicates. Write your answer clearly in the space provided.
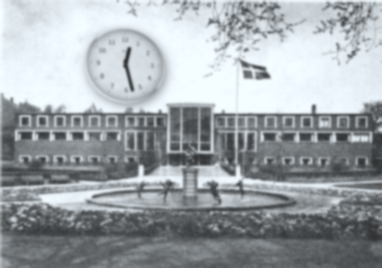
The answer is 12:28
